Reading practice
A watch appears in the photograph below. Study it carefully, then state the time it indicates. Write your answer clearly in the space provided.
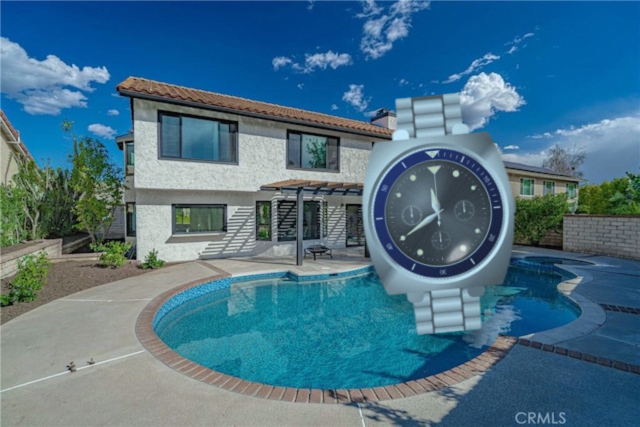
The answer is 11:40
